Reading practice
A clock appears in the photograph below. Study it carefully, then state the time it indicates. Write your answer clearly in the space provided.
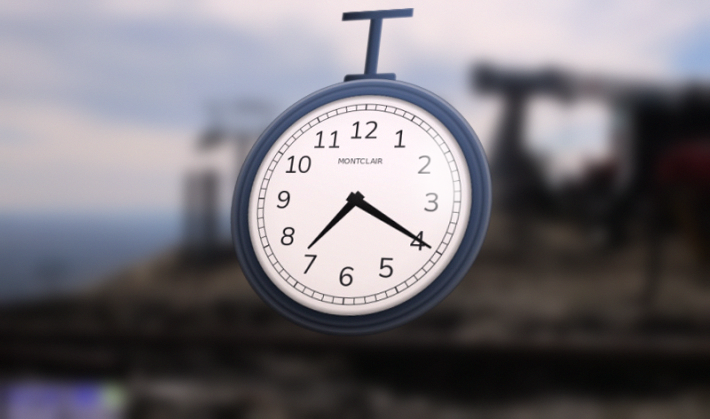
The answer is 7:20
